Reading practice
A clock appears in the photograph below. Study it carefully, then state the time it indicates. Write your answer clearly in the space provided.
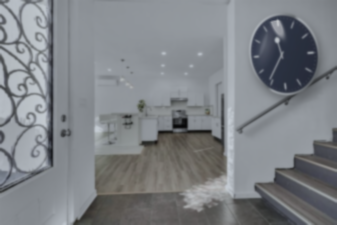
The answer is 11:36
